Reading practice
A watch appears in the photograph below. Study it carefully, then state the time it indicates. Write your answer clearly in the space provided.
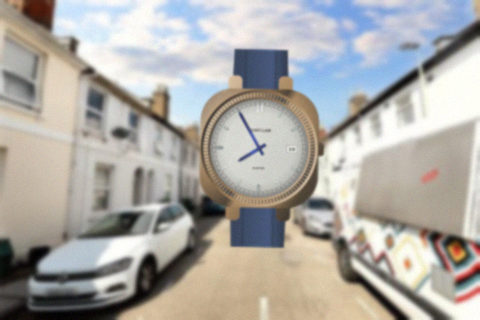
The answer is 7:55
